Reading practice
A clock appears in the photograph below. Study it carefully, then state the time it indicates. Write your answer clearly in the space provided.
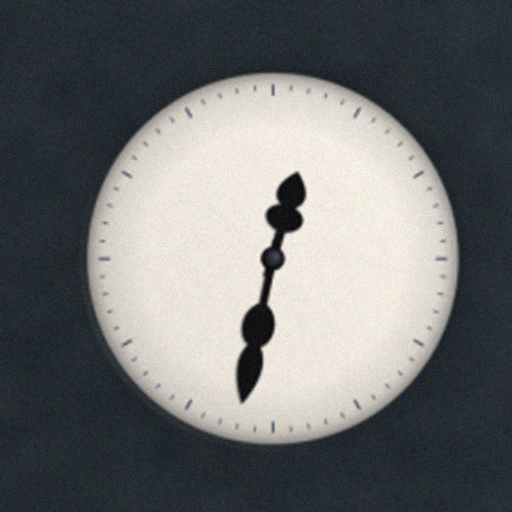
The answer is 12:32
